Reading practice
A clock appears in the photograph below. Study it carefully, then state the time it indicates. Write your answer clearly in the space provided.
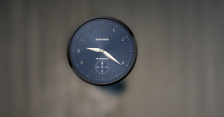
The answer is 9:21
